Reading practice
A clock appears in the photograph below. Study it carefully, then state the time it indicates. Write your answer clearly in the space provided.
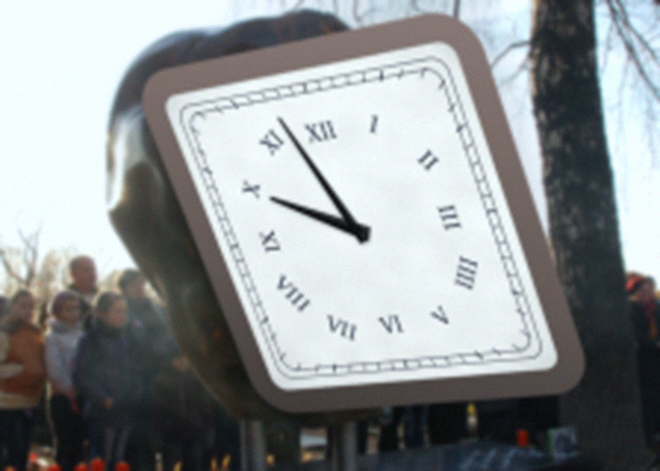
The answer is 9:57
